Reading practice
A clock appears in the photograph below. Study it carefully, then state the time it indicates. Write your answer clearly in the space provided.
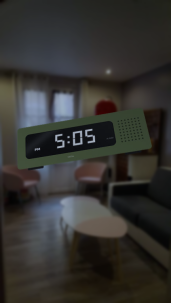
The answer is 5:05
